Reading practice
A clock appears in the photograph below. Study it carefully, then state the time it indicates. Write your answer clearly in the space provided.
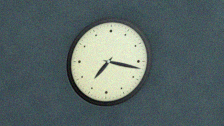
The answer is 7:17
